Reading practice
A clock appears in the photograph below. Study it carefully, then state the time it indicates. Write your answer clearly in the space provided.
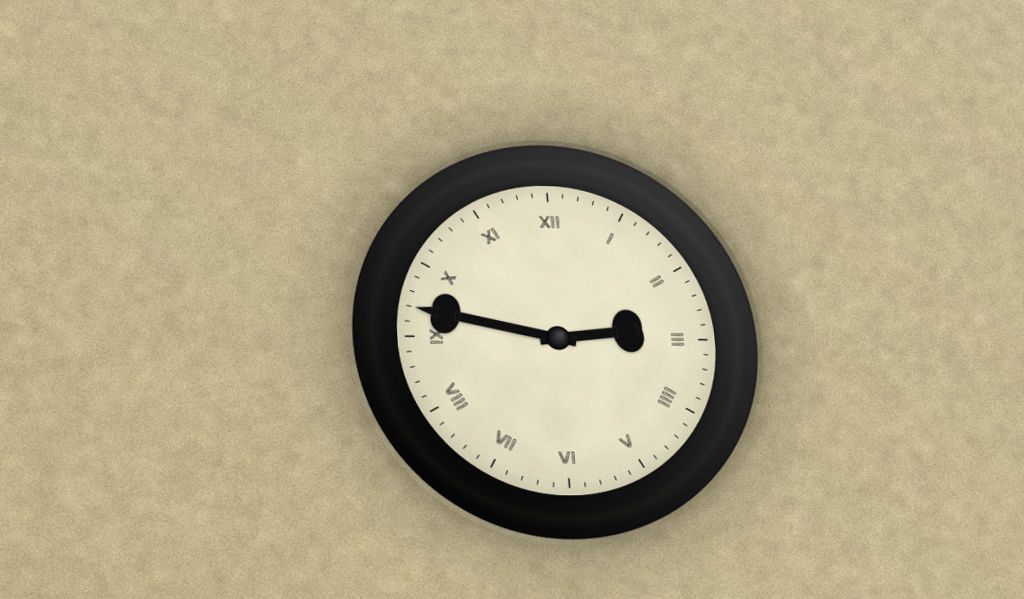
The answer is 2:47
